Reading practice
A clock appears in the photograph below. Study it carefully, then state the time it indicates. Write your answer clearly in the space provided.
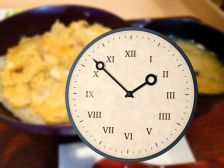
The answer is 1:52
